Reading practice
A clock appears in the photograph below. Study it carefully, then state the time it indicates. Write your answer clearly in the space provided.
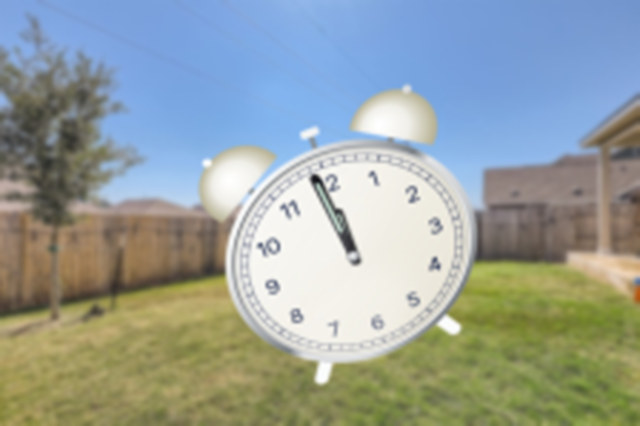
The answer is 11:59
